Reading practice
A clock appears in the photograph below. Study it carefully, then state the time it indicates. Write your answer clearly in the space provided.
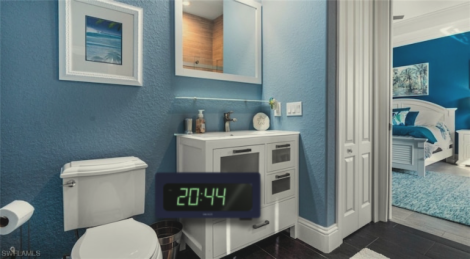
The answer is 20:44
